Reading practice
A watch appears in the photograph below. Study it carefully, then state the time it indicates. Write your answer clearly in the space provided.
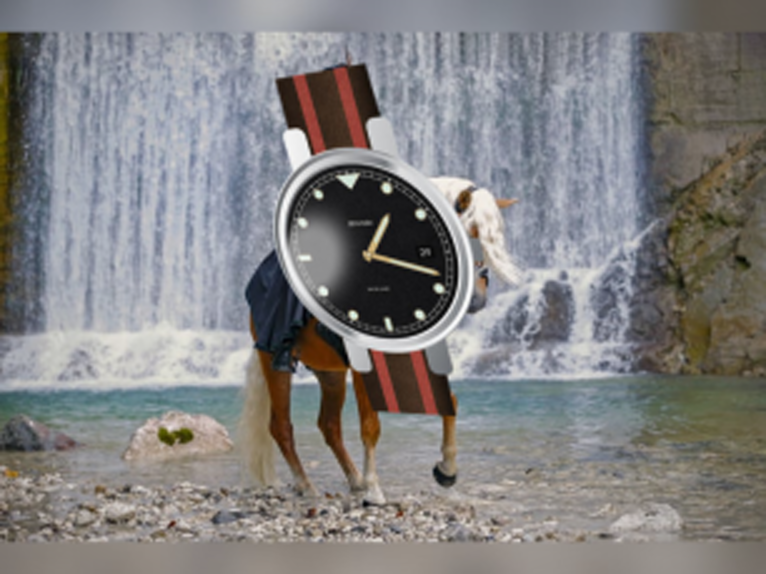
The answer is 1:18
